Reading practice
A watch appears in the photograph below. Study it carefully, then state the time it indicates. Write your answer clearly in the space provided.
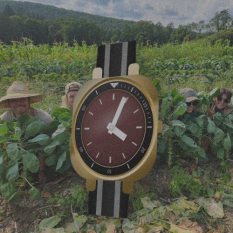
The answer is 4:04
